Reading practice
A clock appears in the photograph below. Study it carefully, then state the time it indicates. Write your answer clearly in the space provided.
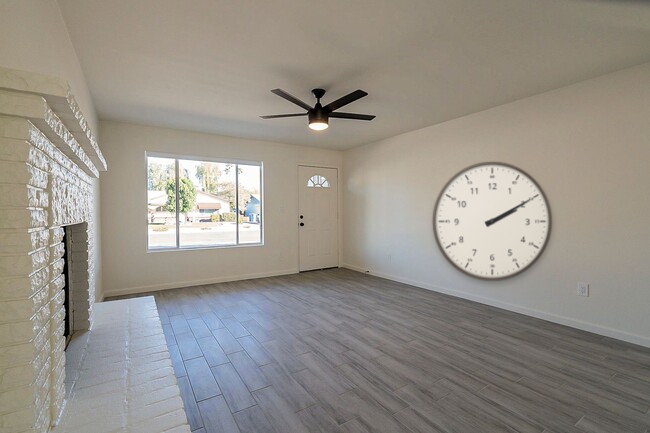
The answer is 2:10
